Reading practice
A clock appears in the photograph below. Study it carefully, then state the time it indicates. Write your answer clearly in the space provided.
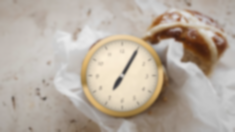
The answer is 7:05
